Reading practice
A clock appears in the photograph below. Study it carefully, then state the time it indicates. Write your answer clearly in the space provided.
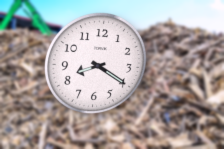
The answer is 8:20
